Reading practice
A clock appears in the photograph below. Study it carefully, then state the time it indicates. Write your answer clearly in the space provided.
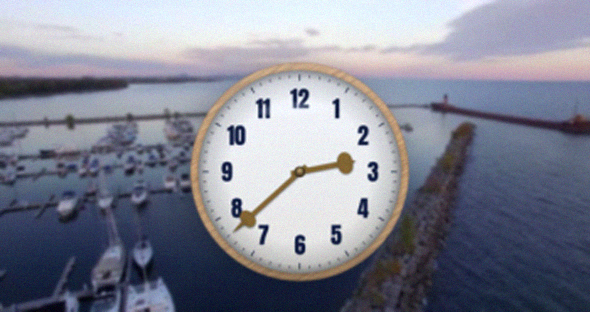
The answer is 2:38
